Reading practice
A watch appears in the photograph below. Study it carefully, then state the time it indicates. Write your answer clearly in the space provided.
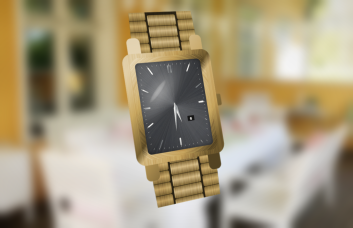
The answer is 5:31
